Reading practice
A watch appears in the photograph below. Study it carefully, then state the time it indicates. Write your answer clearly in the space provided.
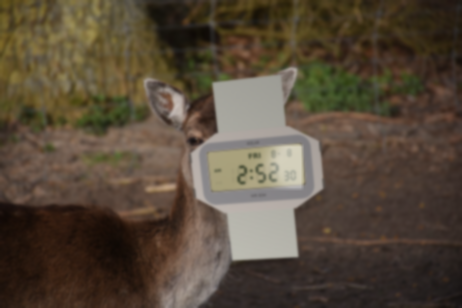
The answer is 2:52
